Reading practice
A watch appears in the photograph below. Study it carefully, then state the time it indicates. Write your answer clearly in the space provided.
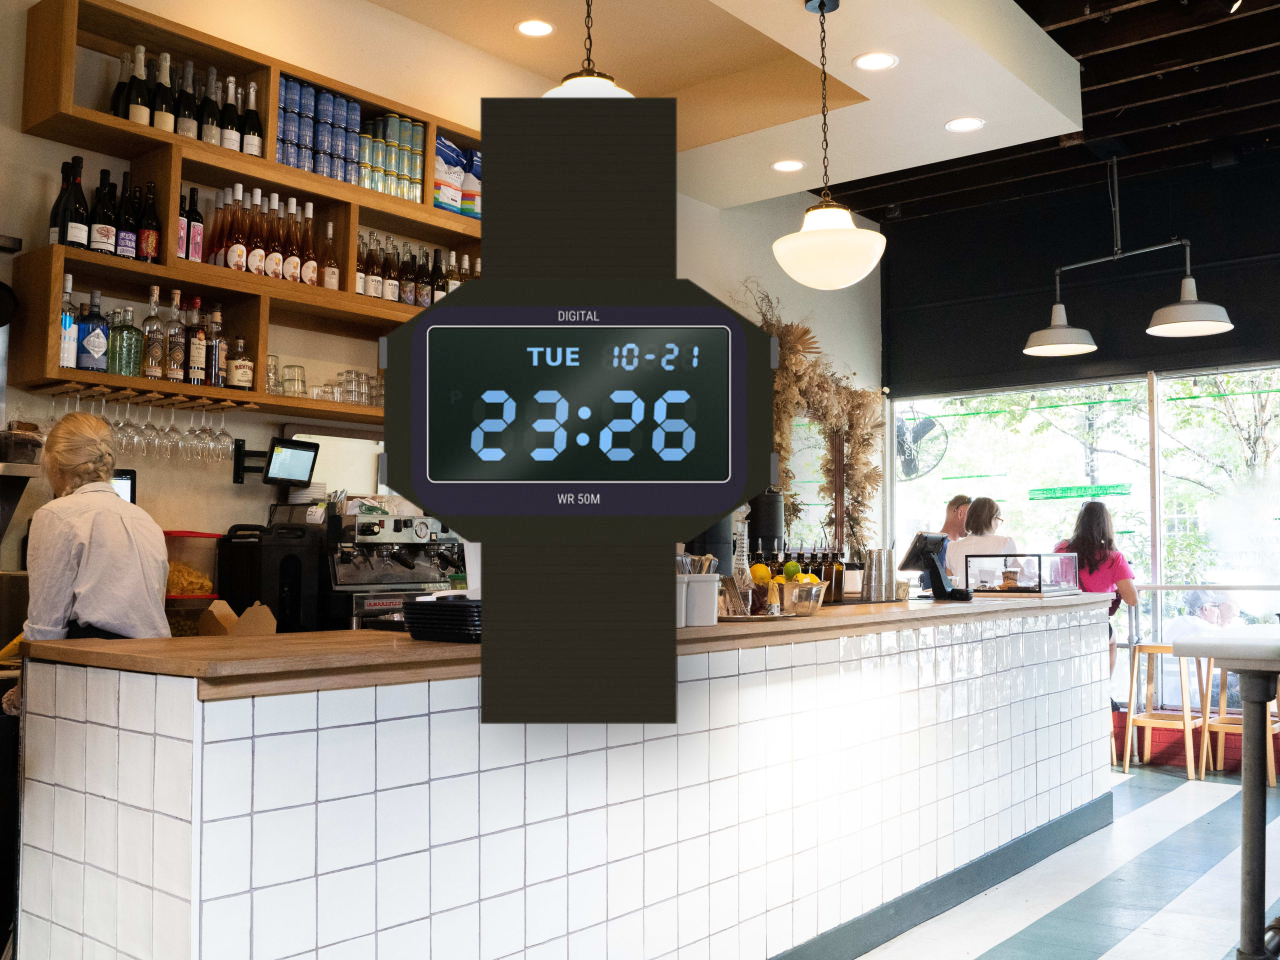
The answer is 23:26
